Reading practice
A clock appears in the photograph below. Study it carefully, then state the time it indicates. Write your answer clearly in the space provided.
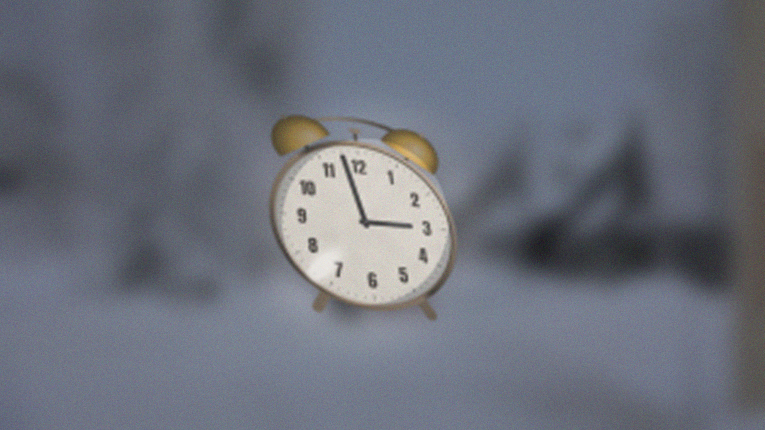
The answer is 2:58
